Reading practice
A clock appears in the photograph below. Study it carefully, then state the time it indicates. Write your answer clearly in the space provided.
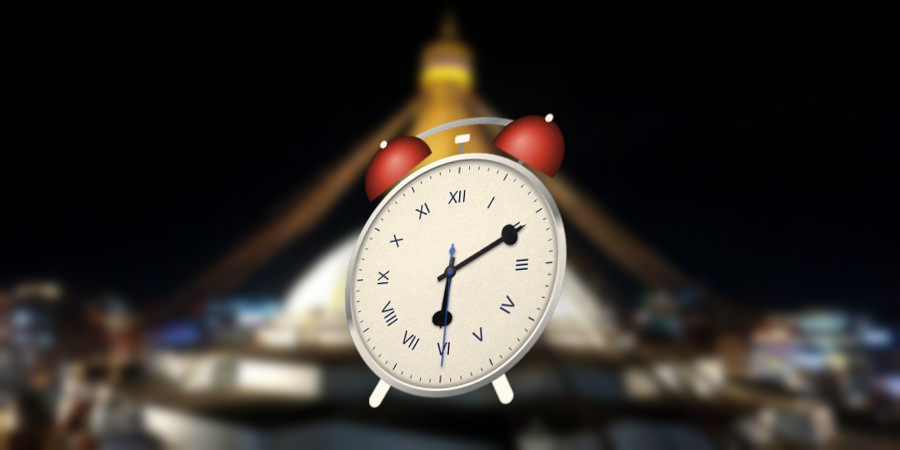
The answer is 6:10:30
